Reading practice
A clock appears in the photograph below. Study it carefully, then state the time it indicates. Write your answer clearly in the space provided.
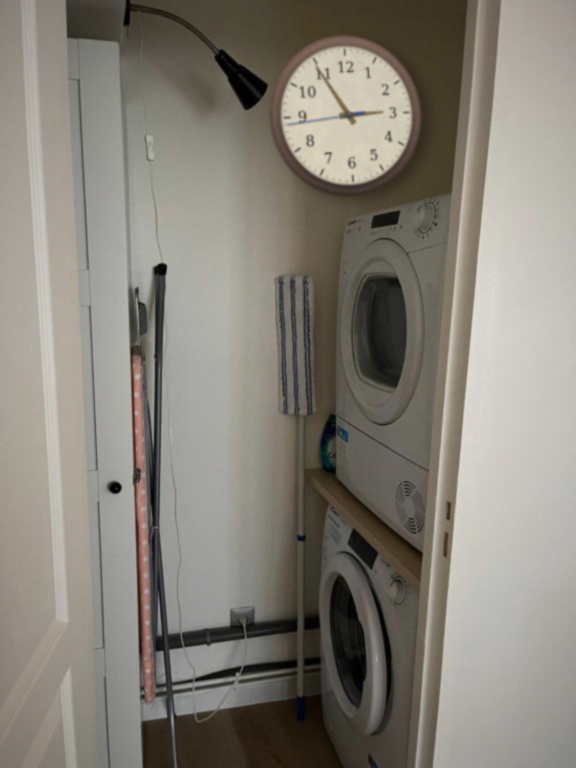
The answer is 2:54:44
